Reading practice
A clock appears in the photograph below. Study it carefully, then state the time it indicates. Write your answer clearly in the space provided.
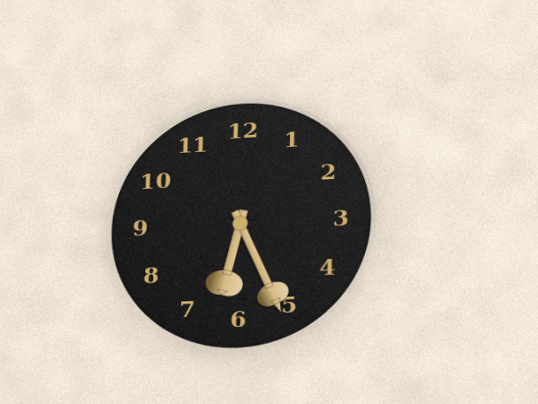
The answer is 6:26
